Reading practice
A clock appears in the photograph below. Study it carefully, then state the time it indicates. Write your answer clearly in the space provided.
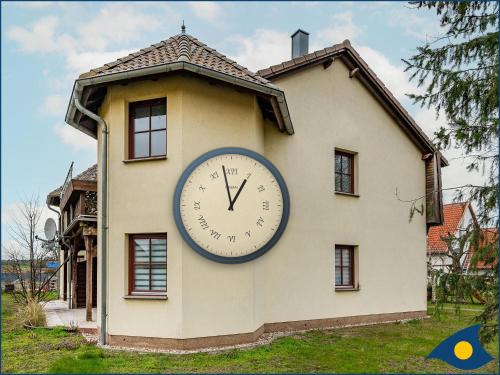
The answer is 12:58
